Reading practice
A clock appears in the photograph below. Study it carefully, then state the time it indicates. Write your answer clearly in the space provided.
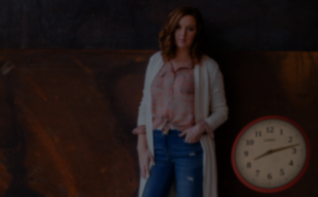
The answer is 8:13
